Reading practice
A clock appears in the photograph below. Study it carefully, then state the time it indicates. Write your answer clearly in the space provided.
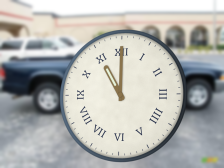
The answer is 11:00
